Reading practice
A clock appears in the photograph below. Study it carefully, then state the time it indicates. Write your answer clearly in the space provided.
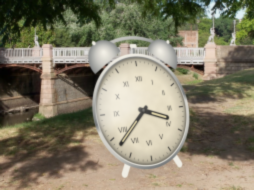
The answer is 3:38
